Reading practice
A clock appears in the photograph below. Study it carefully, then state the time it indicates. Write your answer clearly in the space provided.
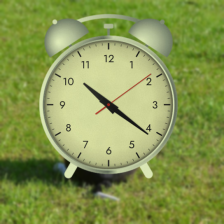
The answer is 10:21:09
